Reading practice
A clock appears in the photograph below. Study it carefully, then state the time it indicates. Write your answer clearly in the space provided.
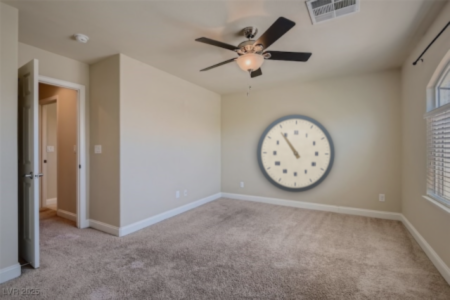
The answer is 10:54
